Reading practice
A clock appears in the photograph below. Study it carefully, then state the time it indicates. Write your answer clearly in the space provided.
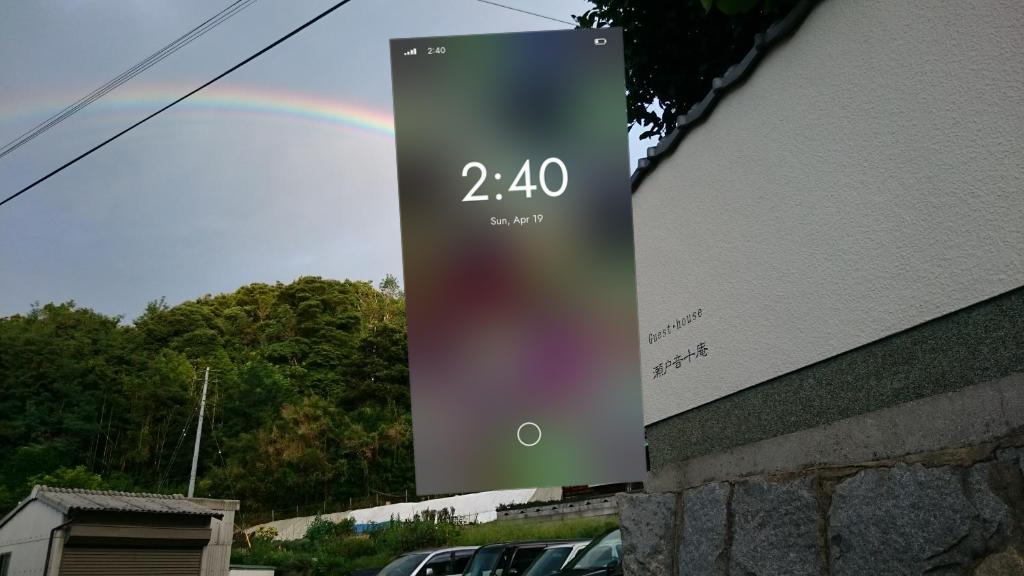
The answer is 2:40
